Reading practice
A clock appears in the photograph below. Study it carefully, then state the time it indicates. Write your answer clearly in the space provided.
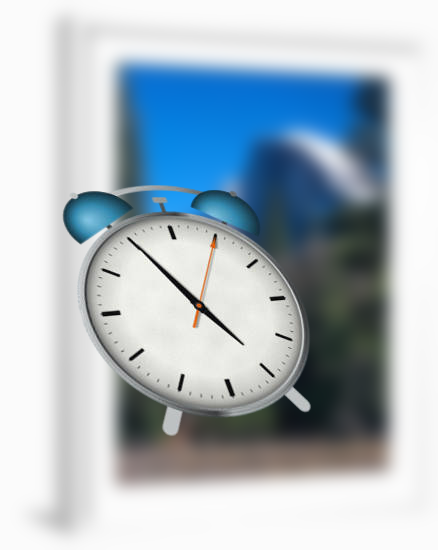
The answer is 4:55:05
